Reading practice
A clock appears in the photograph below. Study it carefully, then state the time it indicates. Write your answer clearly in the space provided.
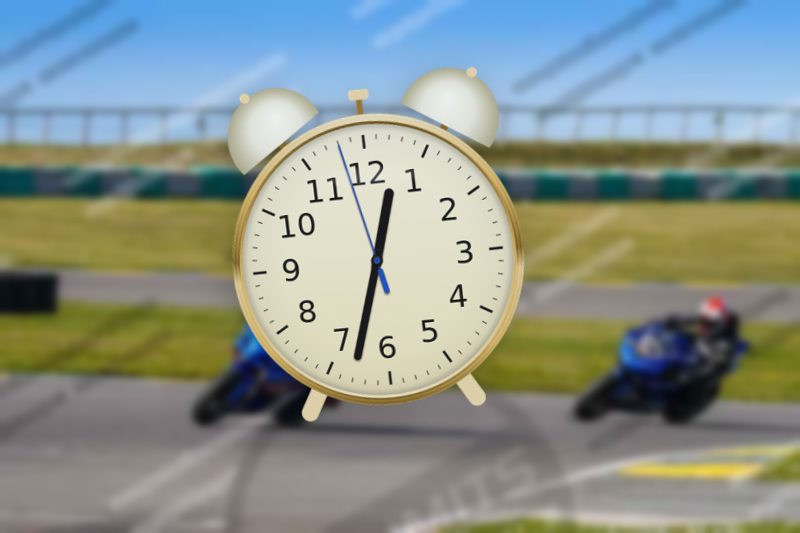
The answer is 12:32:58
